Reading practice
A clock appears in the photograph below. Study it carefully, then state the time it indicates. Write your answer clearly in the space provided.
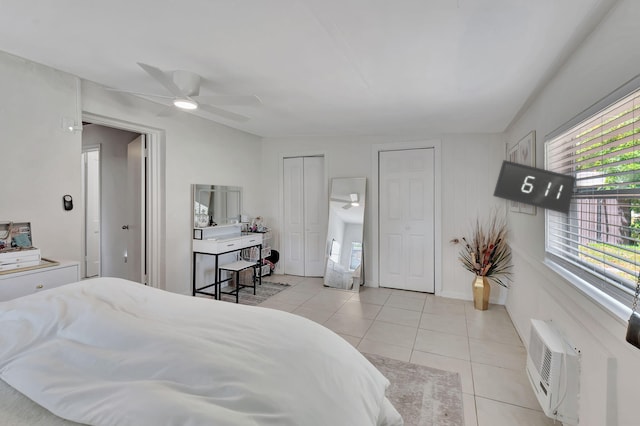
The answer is 6:11
